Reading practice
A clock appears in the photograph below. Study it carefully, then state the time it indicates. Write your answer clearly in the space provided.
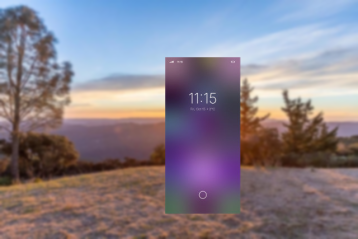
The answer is 11:15
